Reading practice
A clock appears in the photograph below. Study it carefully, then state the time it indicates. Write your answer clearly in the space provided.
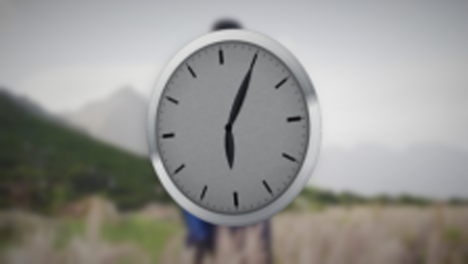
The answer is 6:05
